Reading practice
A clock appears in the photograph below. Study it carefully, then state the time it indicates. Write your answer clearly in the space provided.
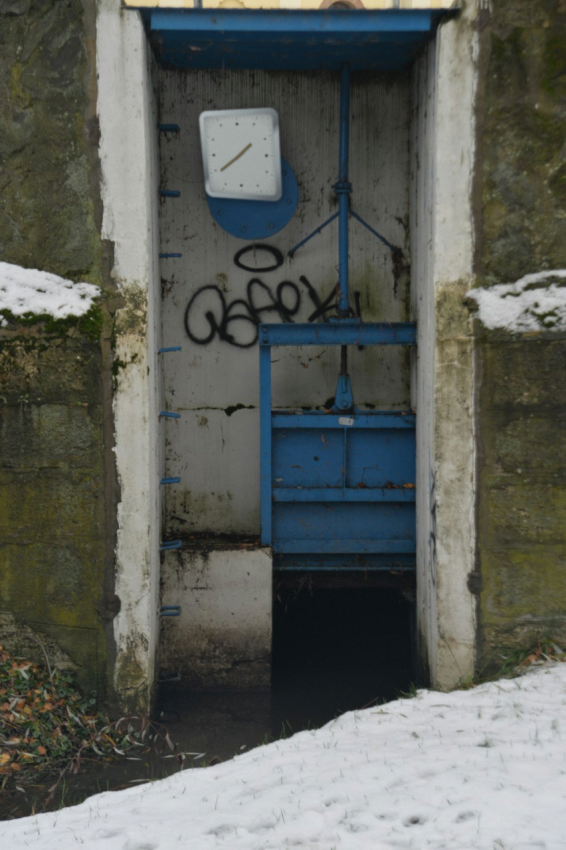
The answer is 1:39
